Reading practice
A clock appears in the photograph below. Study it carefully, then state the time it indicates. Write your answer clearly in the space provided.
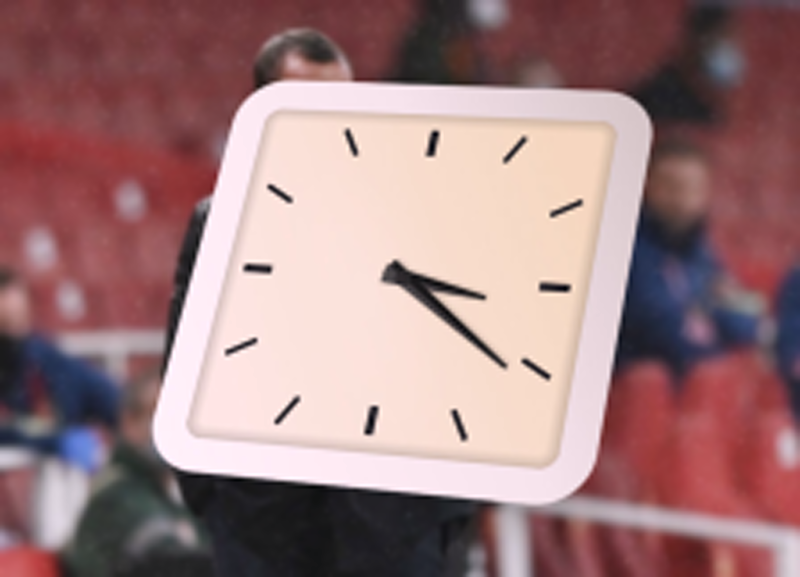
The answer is 3:21
